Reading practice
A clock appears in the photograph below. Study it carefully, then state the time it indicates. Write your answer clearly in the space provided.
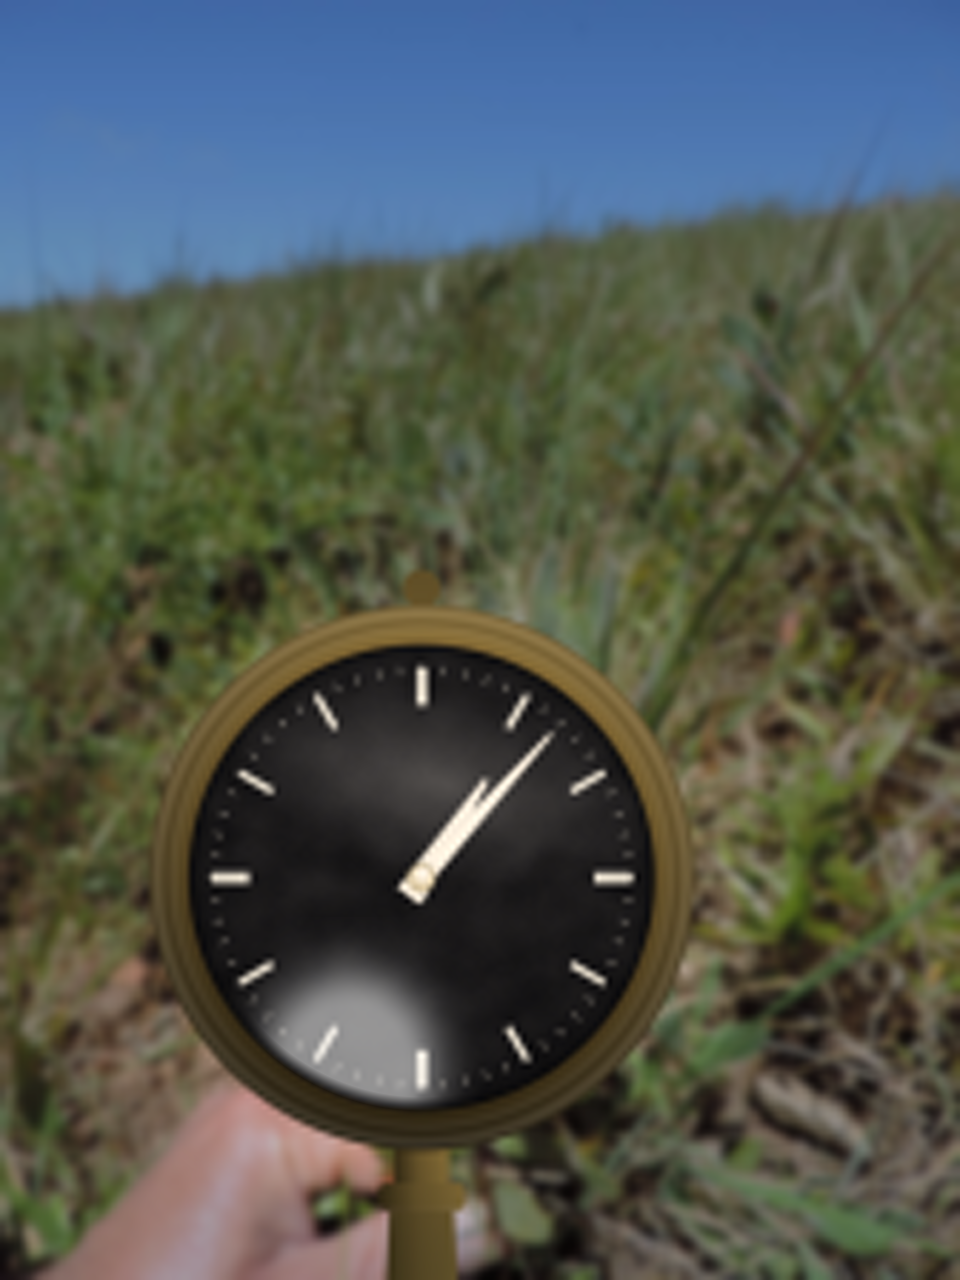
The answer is 1:07
